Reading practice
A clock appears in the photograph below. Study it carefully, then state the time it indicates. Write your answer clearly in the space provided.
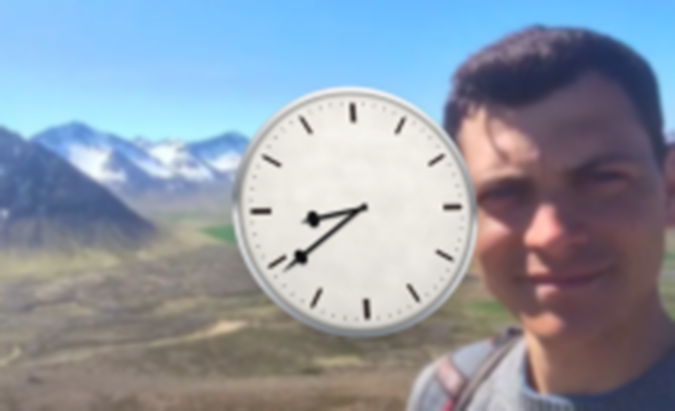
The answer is 8:39
